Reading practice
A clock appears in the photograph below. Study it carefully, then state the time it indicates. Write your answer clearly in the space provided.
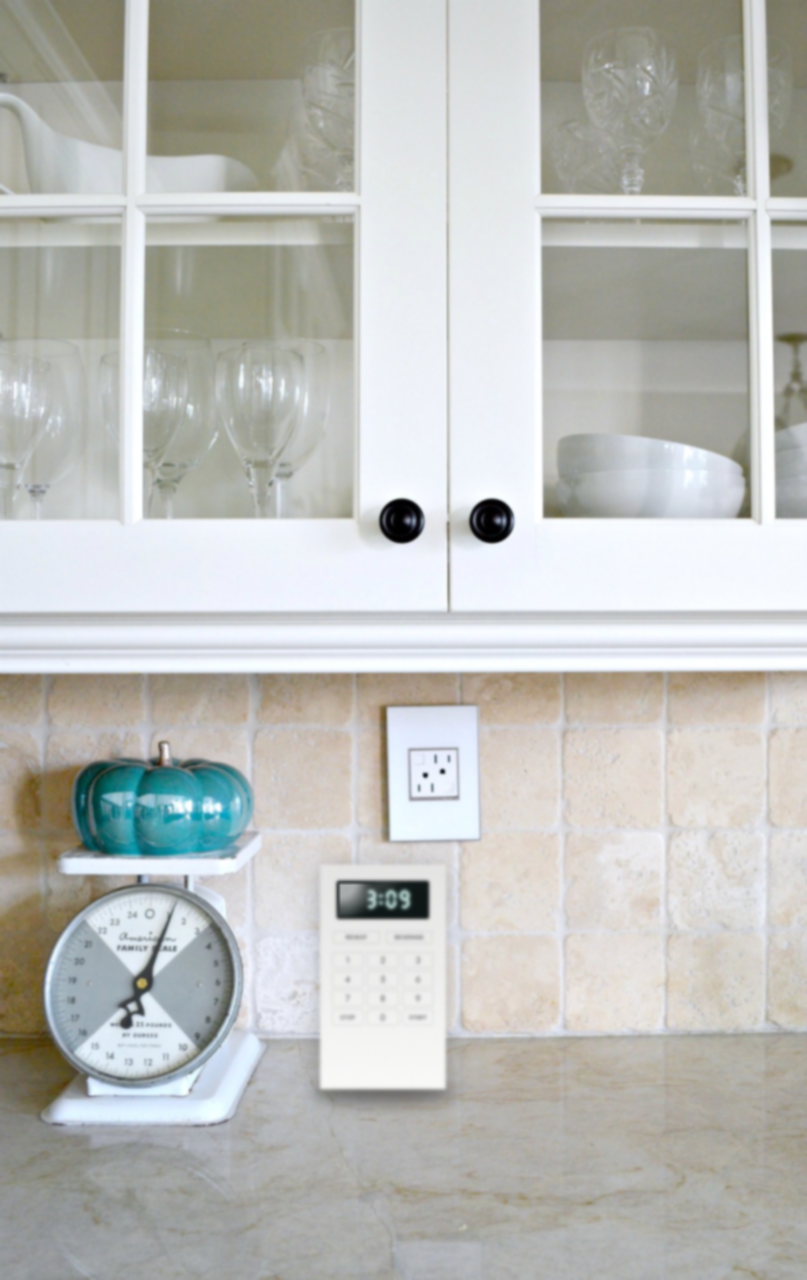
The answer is 3:09
